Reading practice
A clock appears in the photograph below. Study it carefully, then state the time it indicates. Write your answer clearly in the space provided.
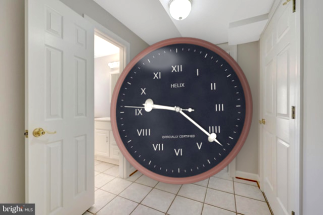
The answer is 9:21:46
